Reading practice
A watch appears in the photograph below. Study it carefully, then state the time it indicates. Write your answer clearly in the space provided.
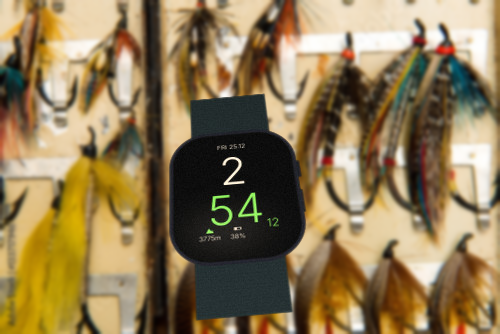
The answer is 2:54:12
